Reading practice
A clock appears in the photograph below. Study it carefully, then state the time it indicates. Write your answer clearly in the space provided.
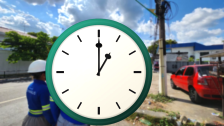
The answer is 1:00
